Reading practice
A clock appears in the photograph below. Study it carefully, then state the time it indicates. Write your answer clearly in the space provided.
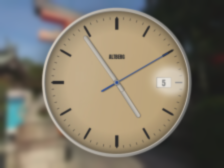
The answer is 4:54:10
